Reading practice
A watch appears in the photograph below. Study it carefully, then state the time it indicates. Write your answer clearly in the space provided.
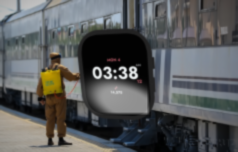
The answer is 3:38
